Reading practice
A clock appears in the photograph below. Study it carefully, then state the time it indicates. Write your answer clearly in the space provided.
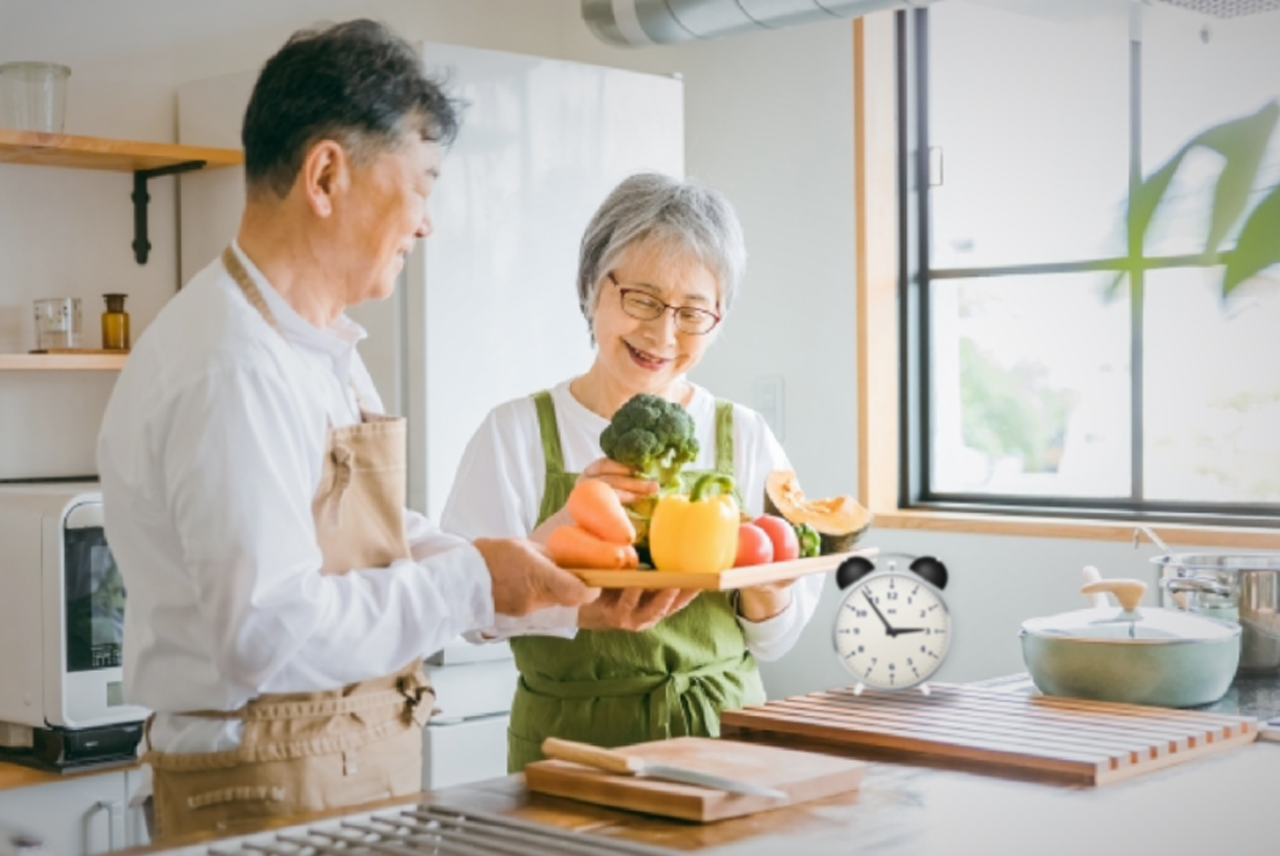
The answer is 2:54
